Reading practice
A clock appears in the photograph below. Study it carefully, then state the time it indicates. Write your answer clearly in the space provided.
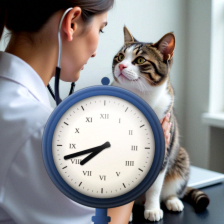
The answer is 7:42
